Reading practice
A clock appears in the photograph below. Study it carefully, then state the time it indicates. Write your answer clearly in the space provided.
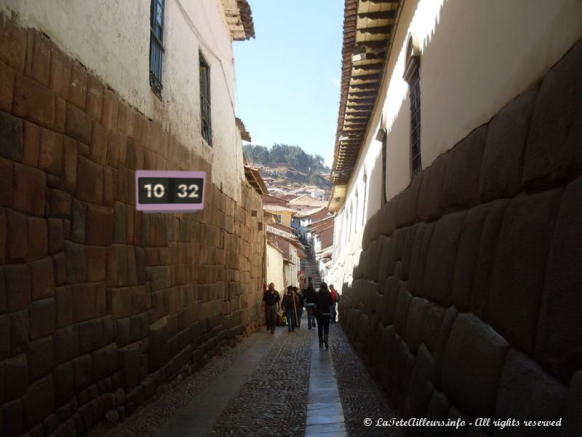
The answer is 10:32
